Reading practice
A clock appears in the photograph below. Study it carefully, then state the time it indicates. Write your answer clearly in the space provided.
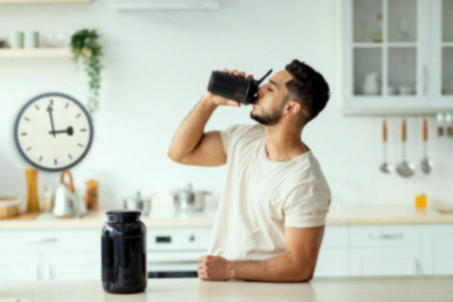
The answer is 2:59
